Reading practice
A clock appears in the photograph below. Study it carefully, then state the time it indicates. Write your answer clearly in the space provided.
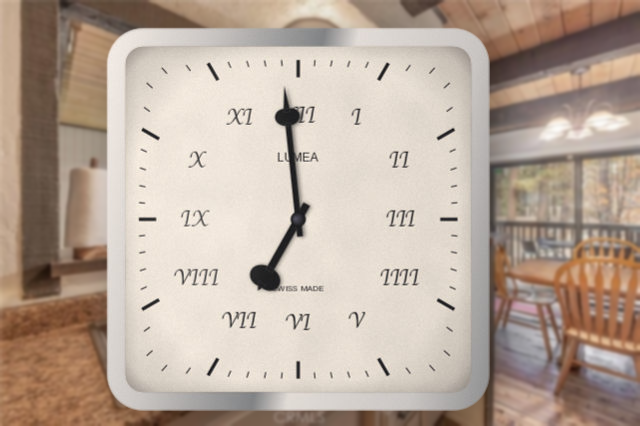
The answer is 6:59
